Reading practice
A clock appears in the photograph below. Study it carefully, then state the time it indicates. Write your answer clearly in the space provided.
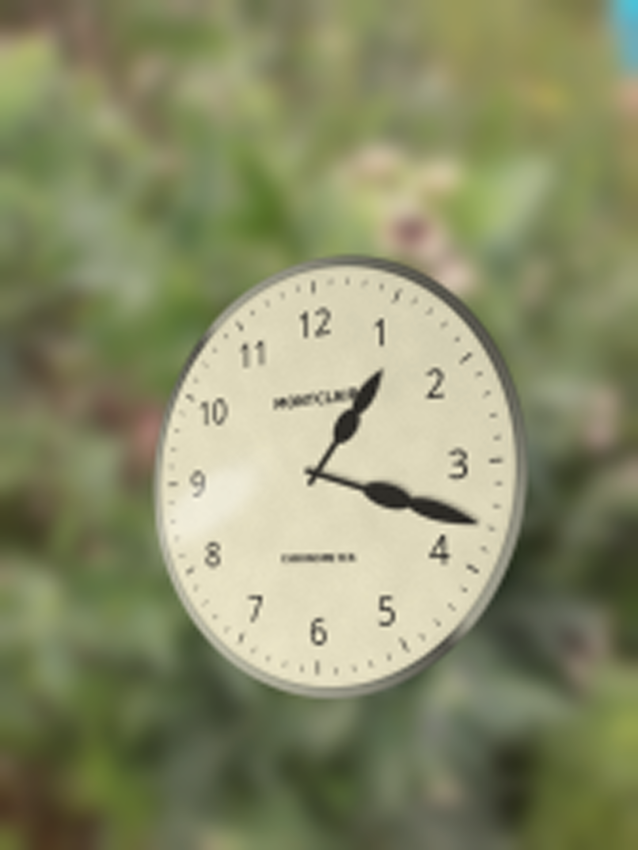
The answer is 1:18
